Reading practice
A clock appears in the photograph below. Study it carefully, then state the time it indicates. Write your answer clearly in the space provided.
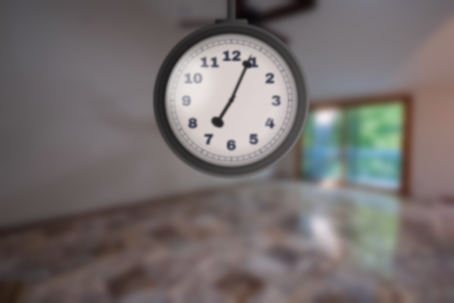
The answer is 7:04
